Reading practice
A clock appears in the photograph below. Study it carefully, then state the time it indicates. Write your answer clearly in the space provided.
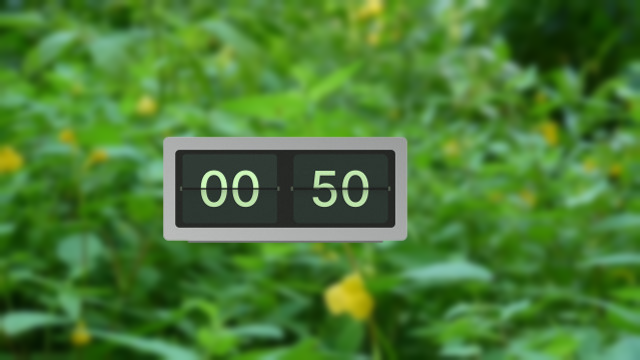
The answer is 0:50
